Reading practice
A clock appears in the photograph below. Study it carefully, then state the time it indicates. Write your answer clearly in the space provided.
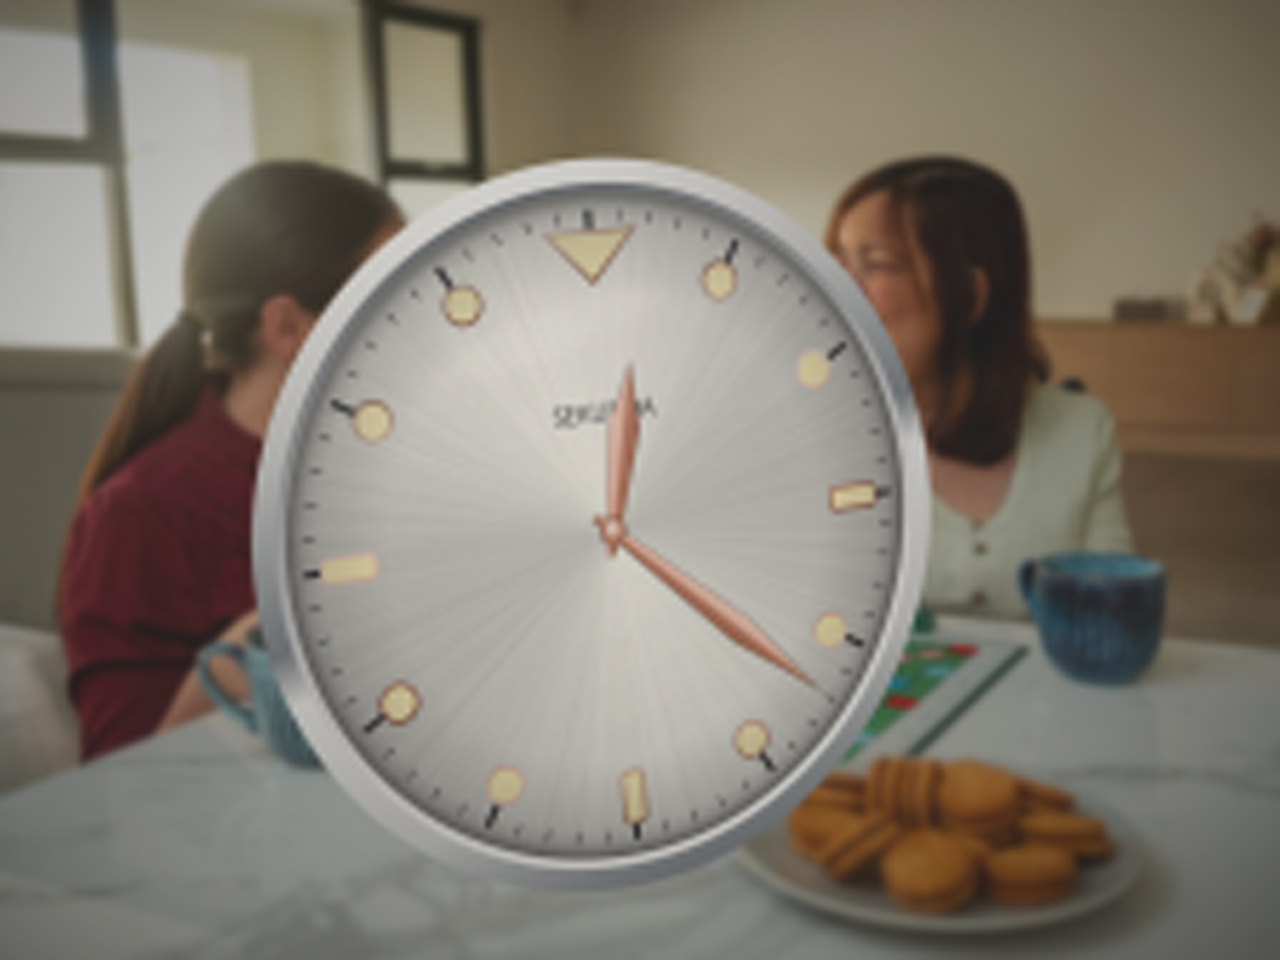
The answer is 12:22
